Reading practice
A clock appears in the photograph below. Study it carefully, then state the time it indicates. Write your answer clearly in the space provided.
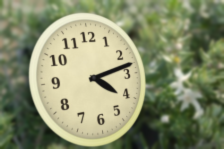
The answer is 4:13
